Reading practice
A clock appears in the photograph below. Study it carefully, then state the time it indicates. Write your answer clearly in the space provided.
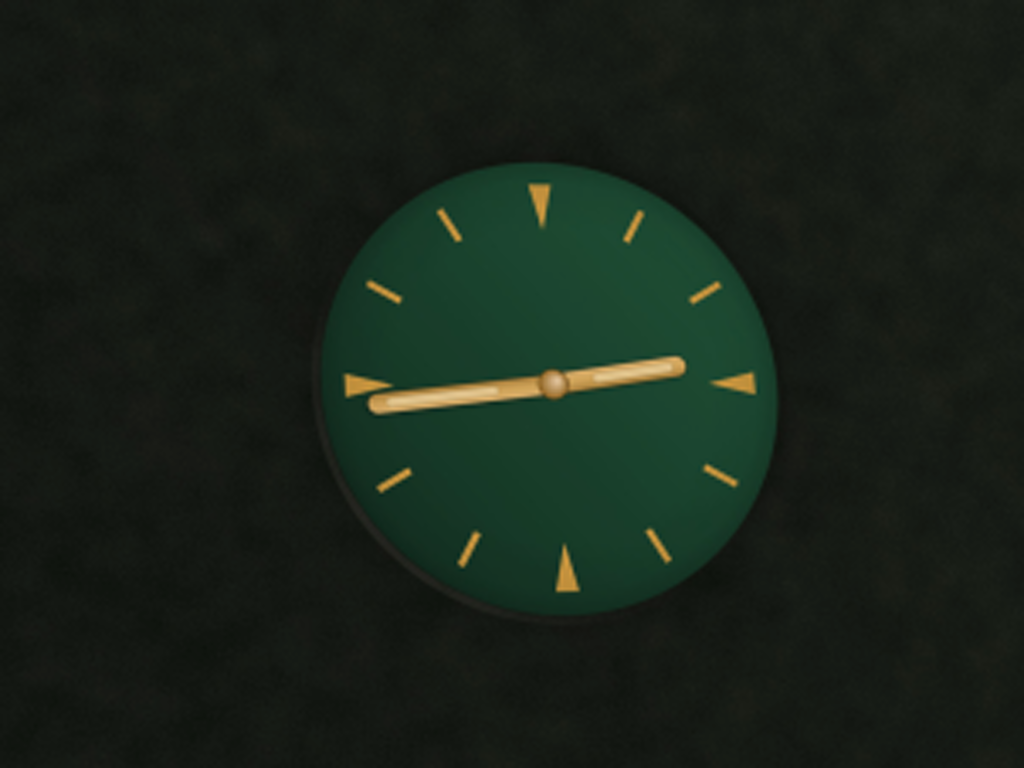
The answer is 2:44
